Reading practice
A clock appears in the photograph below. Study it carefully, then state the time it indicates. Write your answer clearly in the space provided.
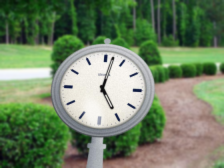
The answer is 5:02
